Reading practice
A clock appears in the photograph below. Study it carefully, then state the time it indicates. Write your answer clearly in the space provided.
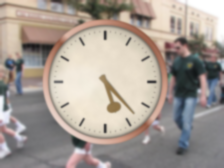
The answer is 5:23
